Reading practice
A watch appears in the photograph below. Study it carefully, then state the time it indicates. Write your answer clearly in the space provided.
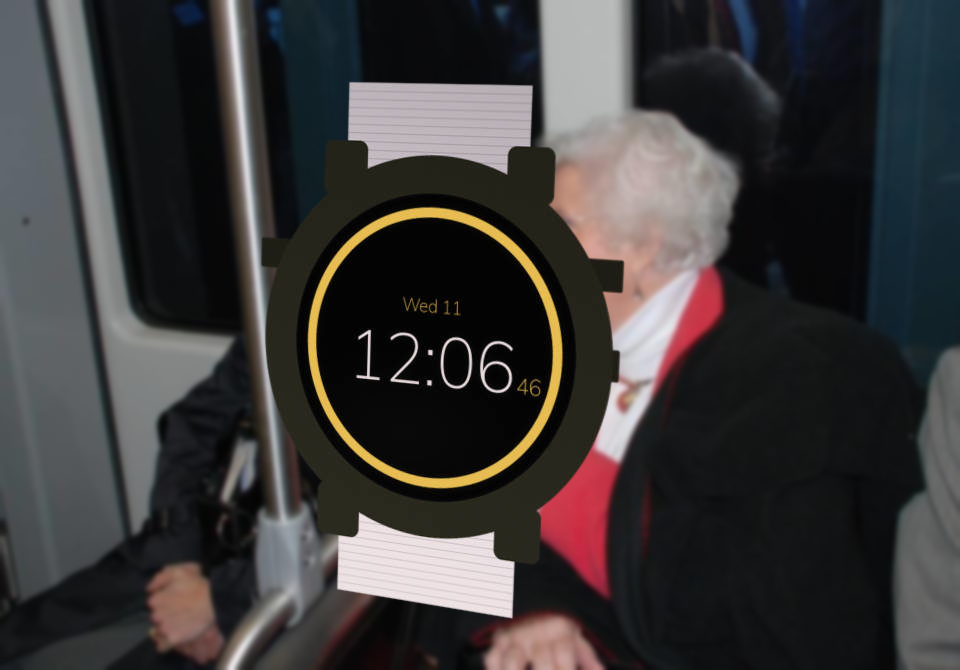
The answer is 12:06:46
